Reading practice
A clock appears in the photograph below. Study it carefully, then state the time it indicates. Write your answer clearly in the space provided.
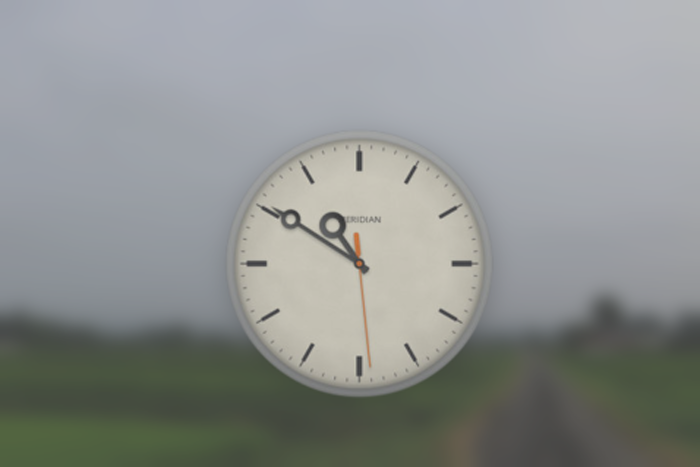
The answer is 10:50:29
